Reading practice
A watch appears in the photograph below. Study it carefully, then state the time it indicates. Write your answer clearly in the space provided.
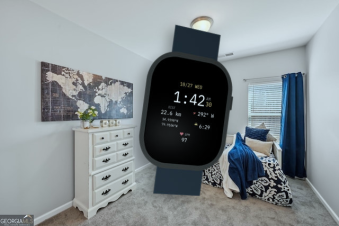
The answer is 1:42
